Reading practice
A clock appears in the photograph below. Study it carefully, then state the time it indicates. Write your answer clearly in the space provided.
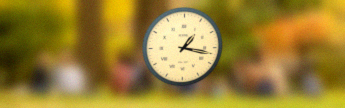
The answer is 1:17
